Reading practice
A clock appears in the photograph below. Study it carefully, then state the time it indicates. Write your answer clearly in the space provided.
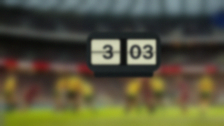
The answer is 3:03
